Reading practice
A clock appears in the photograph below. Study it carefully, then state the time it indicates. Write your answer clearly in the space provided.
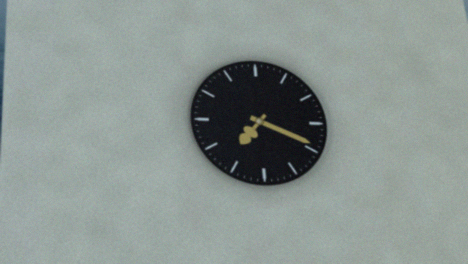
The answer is 7:19
